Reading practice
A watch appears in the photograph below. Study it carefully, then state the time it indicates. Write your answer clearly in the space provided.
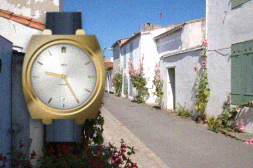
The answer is 9:25
